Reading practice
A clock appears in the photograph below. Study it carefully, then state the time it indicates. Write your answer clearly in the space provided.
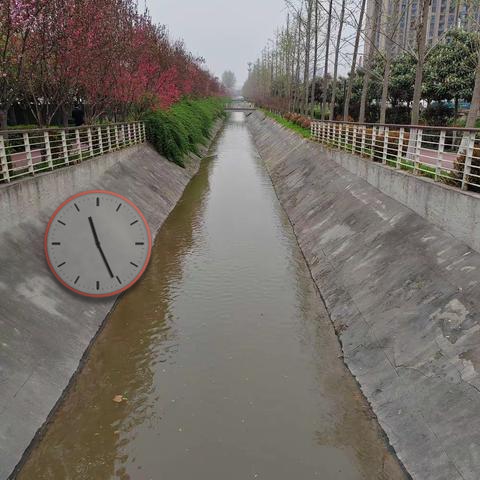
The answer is 11:26
